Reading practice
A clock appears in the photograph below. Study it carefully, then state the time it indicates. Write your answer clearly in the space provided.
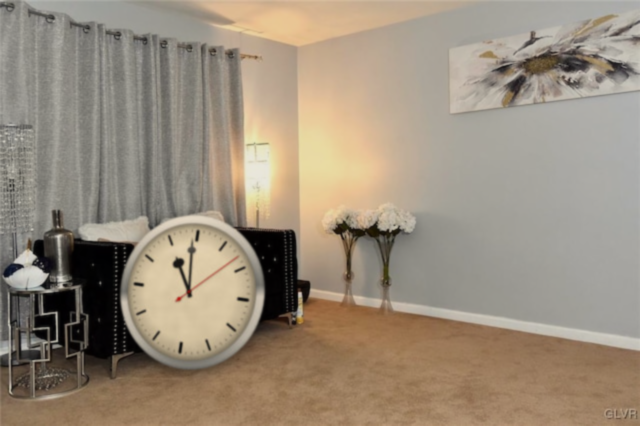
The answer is 10:59:08
